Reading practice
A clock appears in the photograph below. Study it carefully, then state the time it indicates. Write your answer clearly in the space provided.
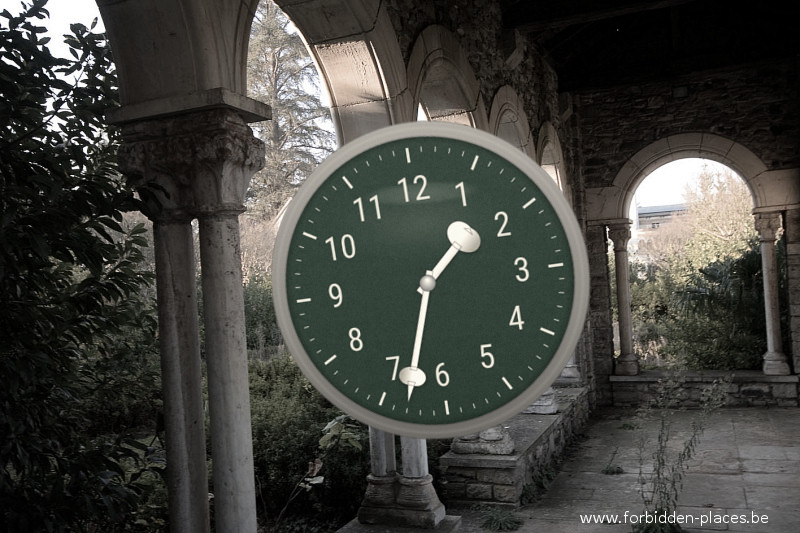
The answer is 1:33
